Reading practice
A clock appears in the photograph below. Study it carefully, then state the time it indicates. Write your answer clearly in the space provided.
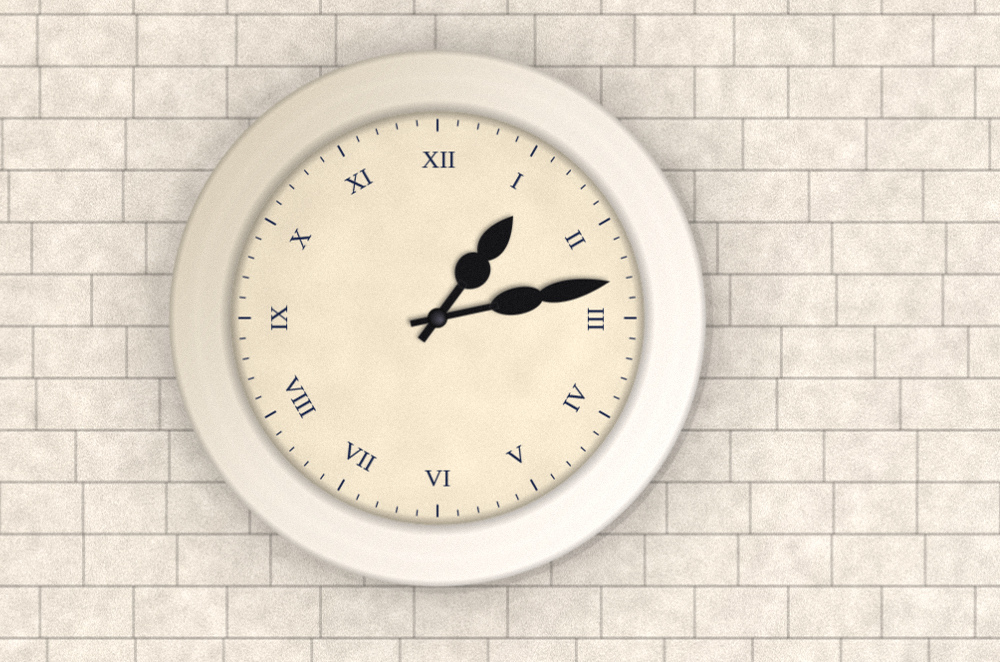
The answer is 1:13
